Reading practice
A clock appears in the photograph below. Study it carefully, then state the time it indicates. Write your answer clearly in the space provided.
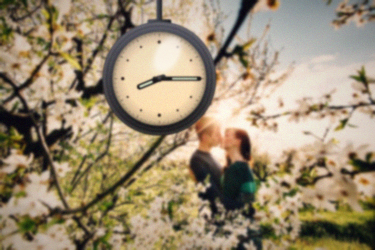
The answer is 8:15
